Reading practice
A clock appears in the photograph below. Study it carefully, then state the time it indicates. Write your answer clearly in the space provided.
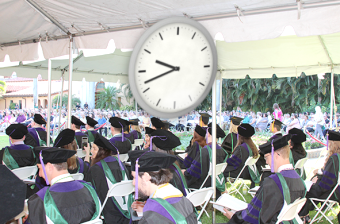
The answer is 9:42
